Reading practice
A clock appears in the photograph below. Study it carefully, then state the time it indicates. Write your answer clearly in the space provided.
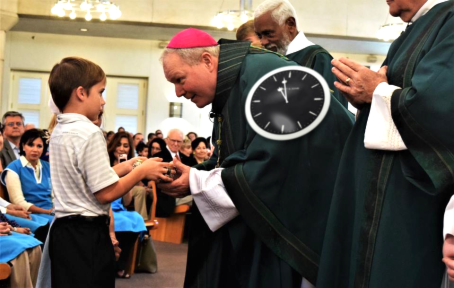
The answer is 10:58
